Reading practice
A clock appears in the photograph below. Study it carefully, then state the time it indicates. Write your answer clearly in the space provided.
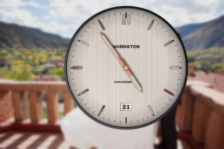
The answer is 4:54
